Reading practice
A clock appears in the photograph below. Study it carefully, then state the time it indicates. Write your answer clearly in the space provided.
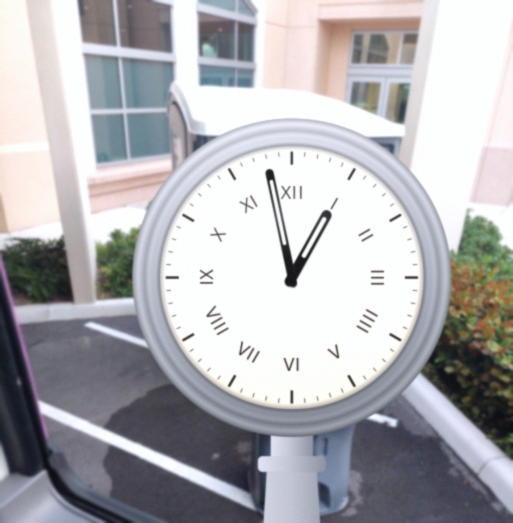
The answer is 12:58
